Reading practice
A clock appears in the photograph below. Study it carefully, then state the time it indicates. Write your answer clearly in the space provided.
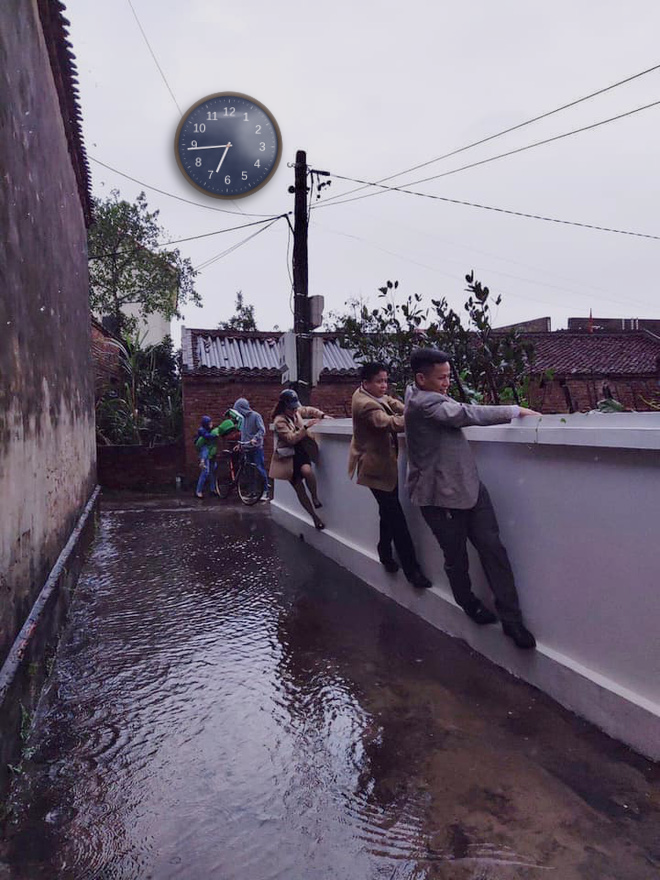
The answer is 6:44
